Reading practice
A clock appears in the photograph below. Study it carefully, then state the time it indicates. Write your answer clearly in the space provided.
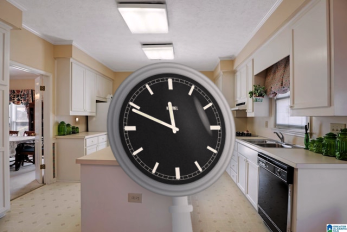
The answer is 11:49
